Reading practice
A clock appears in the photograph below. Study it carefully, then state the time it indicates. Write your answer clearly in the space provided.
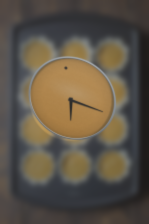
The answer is 6:19
